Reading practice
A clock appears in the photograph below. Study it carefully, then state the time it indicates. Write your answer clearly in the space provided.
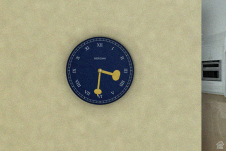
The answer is 3:31
